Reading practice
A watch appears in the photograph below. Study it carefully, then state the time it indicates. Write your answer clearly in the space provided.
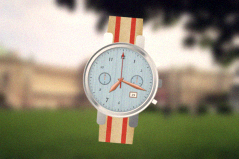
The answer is 7:18
